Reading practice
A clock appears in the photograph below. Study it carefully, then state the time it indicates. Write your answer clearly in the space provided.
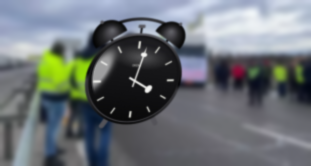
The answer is 4:02
